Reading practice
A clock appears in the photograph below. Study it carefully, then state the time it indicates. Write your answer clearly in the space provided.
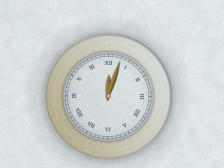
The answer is 12:03
